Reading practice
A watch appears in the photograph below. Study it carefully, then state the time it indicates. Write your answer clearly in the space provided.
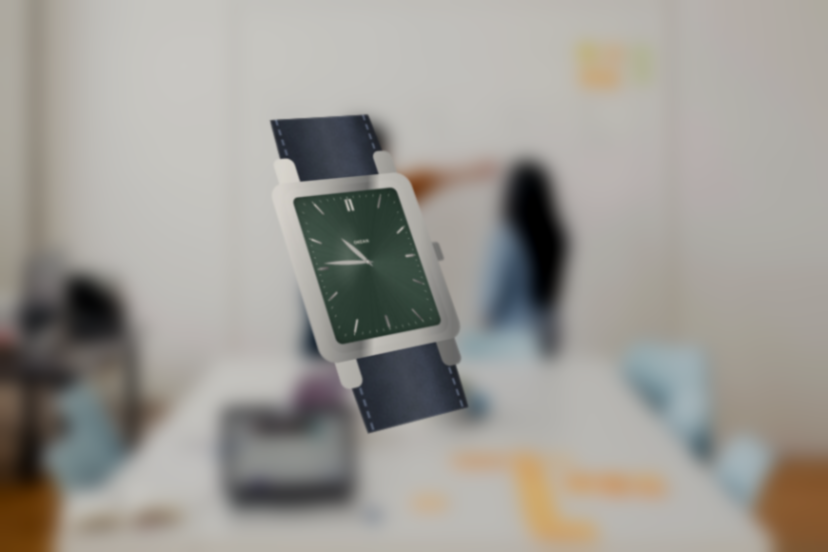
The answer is 10:46
